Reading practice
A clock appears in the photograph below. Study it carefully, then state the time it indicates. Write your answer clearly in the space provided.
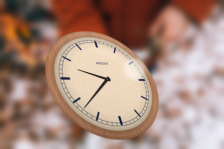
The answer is 9:38
